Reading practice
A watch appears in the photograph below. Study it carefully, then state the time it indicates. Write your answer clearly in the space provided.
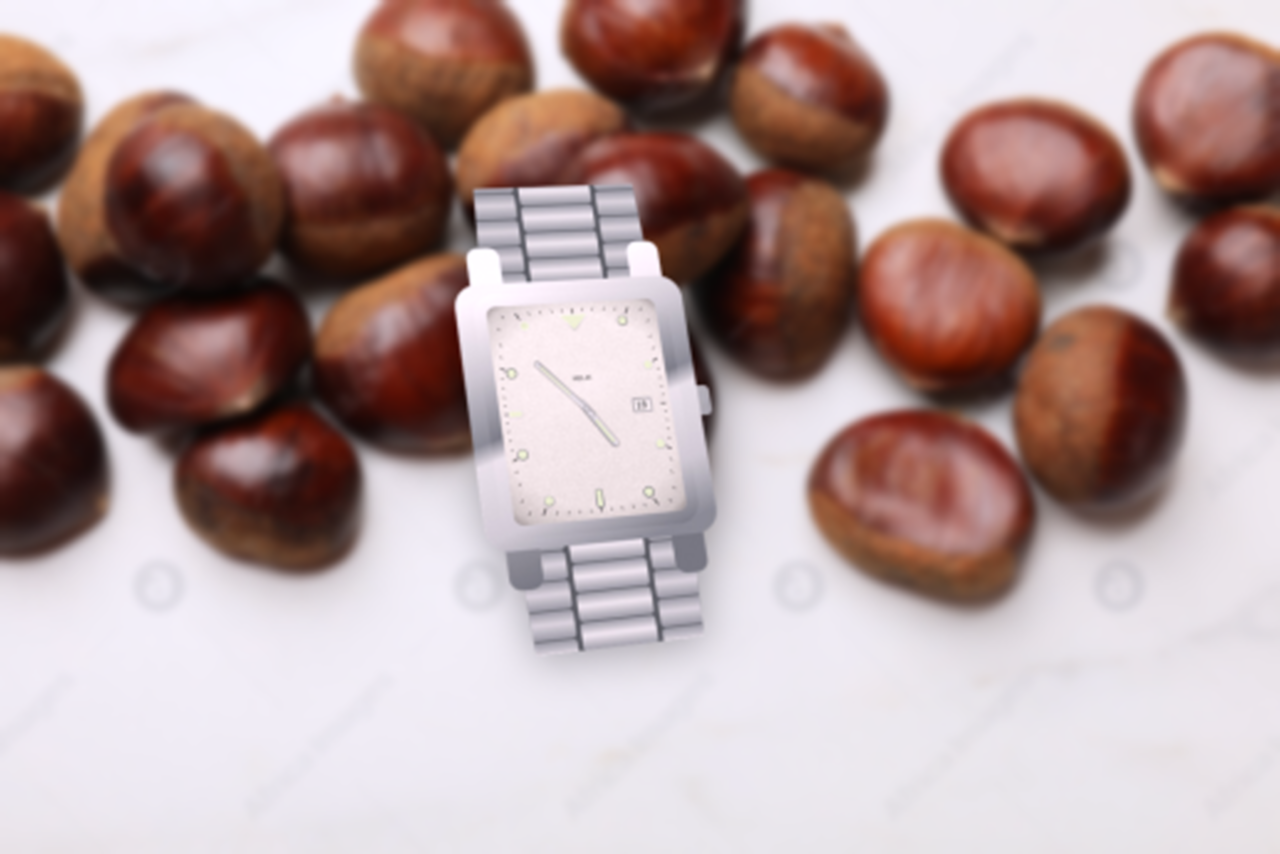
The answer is 4:53
